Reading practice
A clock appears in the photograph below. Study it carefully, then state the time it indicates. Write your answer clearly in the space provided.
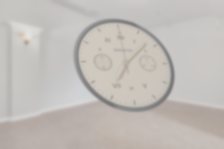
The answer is 7:08
